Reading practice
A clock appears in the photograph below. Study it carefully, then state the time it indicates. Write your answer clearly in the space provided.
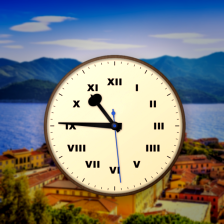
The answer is 10:45:29
